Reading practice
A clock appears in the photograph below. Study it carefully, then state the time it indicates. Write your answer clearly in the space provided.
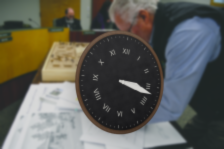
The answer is 3:17
